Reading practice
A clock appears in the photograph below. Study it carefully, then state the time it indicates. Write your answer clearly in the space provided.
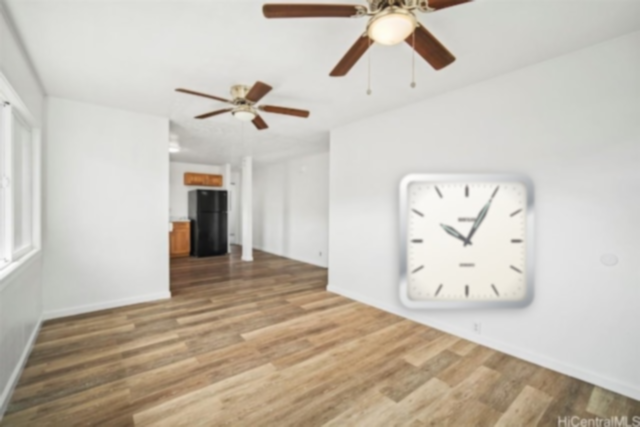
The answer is 10:05
